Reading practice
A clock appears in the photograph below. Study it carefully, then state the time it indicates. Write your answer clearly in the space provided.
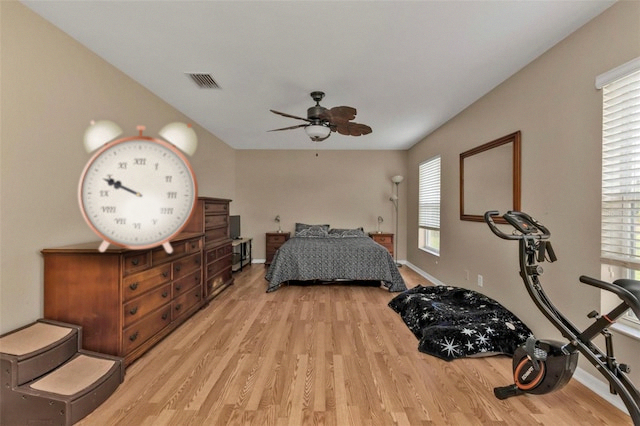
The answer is 9:49
